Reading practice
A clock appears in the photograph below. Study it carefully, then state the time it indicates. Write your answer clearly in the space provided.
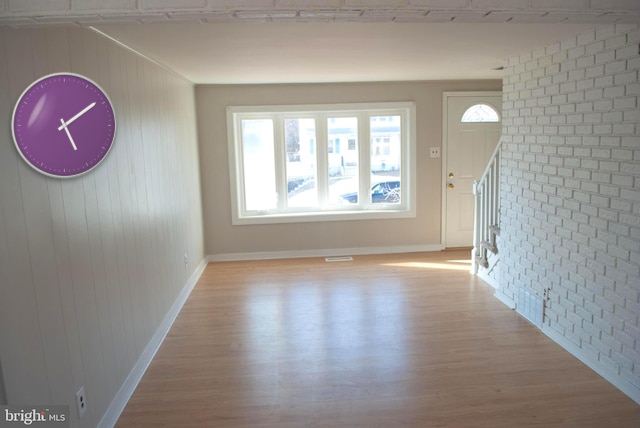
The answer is 5:09
